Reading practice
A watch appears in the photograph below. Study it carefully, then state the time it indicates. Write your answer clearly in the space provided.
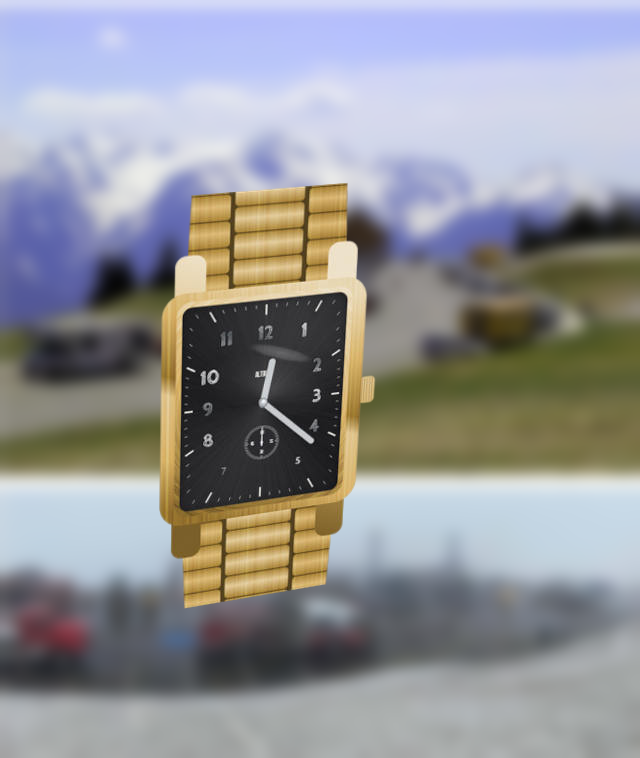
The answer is 12:22
